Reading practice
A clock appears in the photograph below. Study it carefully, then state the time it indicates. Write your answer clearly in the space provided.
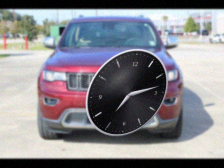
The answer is 7:13
